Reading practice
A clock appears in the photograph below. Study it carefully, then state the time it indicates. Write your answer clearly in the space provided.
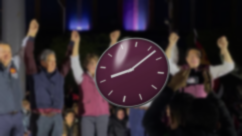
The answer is 8:07
